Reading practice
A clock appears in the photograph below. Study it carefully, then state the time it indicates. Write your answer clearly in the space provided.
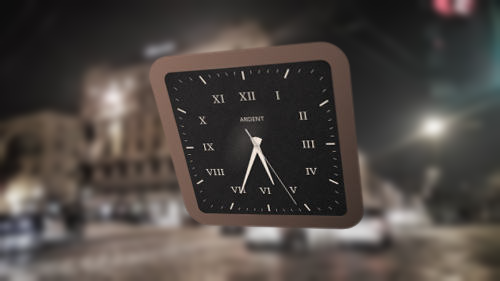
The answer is 5:34:26
